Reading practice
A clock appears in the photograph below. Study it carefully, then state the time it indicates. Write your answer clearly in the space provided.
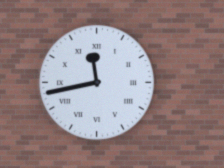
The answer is 11:43
